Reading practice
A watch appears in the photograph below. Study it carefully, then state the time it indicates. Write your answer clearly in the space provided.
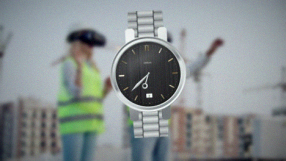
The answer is 6:38
